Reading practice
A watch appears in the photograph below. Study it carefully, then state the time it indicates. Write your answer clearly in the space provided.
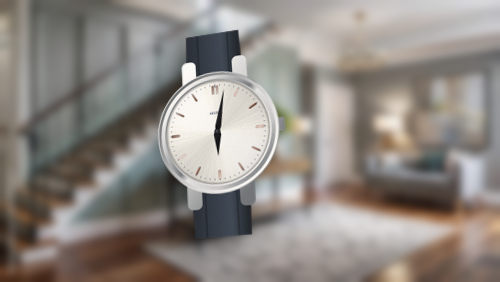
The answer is 6:02
